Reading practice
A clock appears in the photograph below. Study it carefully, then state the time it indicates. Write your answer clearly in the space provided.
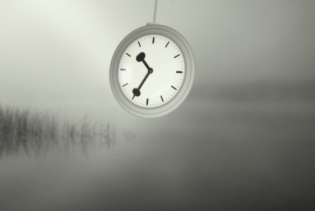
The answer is 10:35
